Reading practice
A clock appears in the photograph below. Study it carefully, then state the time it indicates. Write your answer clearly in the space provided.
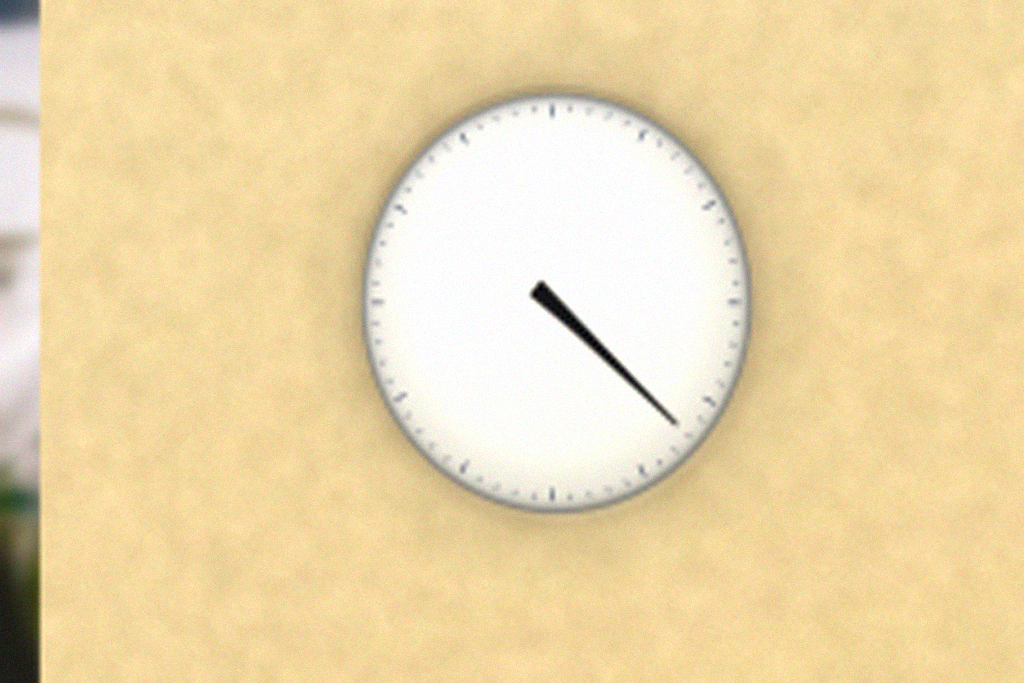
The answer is 4:22
